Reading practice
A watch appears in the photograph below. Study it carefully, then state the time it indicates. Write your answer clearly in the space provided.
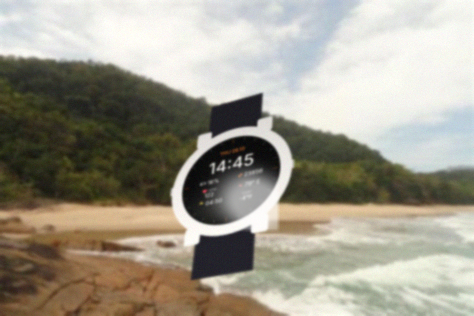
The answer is 14:45
